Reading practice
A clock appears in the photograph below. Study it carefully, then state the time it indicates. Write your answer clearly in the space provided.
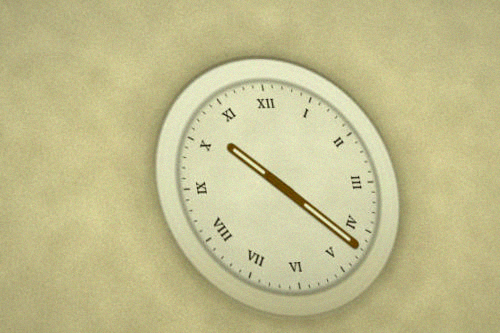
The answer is 10:22
